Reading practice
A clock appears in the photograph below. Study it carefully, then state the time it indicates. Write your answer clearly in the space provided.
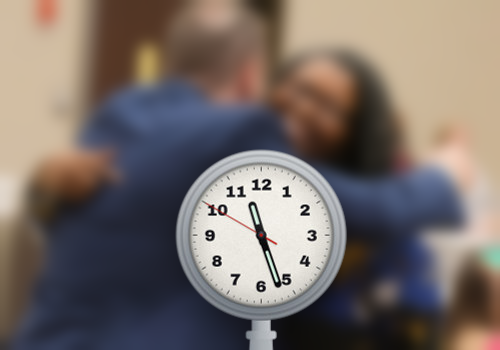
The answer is 11:26:50
